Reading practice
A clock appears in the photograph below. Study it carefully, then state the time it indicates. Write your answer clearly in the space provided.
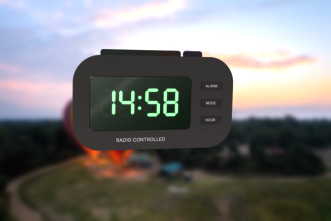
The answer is 14:58
